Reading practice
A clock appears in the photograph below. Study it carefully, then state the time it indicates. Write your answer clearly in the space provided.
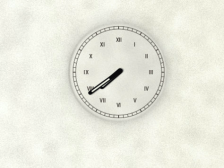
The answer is 7:39
